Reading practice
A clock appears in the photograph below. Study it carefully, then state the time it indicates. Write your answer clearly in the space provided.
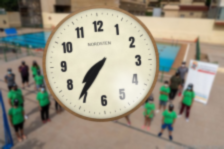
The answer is 7:36
